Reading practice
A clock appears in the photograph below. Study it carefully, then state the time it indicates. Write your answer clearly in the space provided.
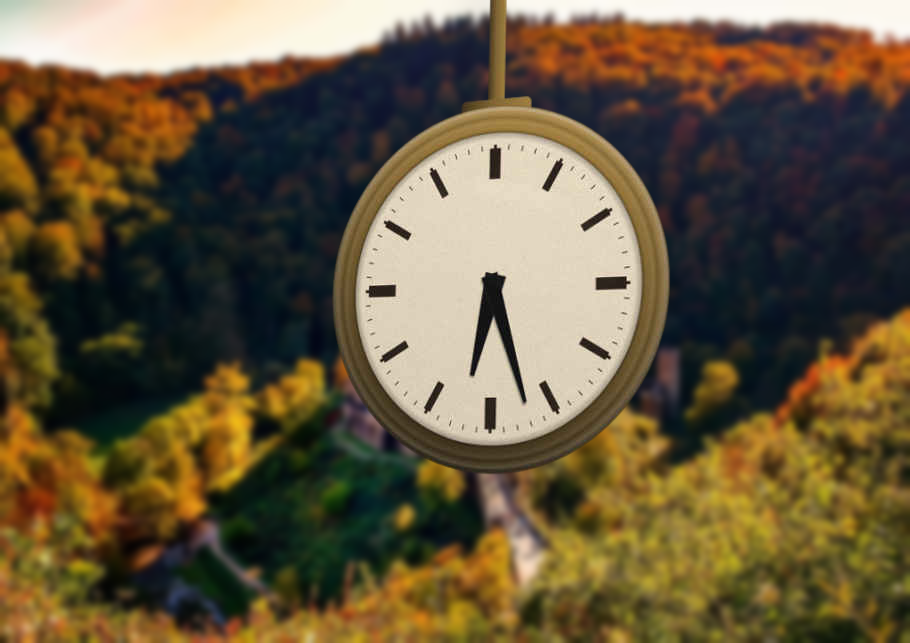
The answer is 6:27
